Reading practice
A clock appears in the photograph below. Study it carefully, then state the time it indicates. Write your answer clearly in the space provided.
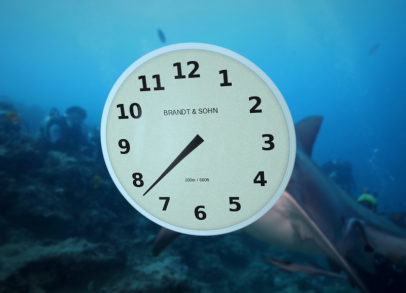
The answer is 7:38
